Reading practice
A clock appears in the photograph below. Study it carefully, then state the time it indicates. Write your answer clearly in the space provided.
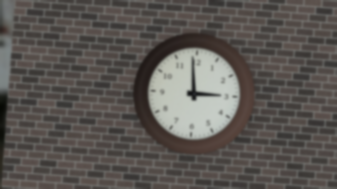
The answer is 2:59
